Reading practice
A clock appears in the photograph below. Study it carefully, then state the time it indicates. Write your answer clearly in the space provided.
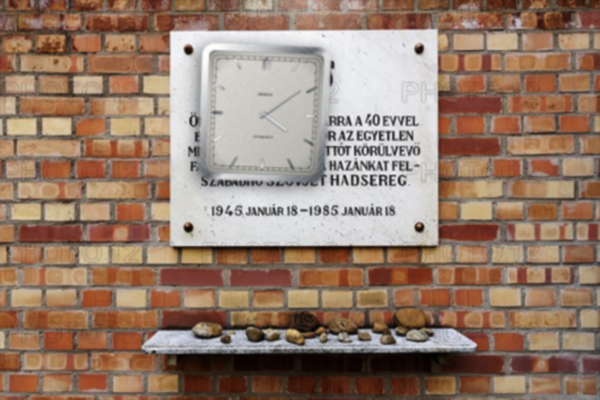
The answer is 4:09
